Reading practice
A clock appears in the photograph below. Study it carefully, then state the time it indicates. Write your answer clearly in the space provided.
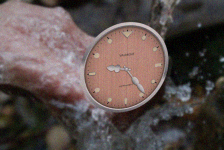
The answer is 9:24
